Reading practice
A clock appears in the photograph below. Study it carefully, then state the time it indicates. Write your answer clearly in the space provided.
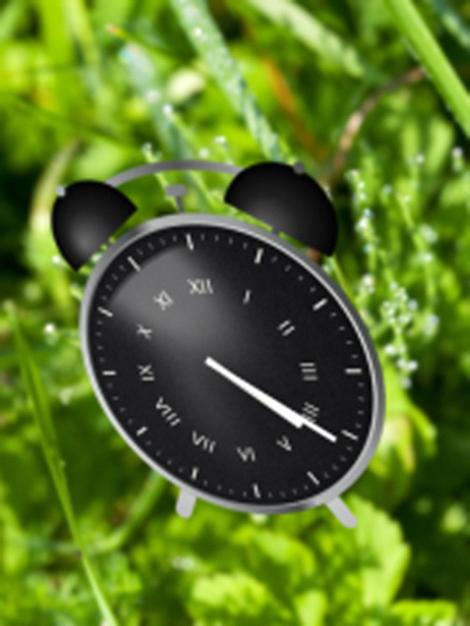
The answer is 4:21
